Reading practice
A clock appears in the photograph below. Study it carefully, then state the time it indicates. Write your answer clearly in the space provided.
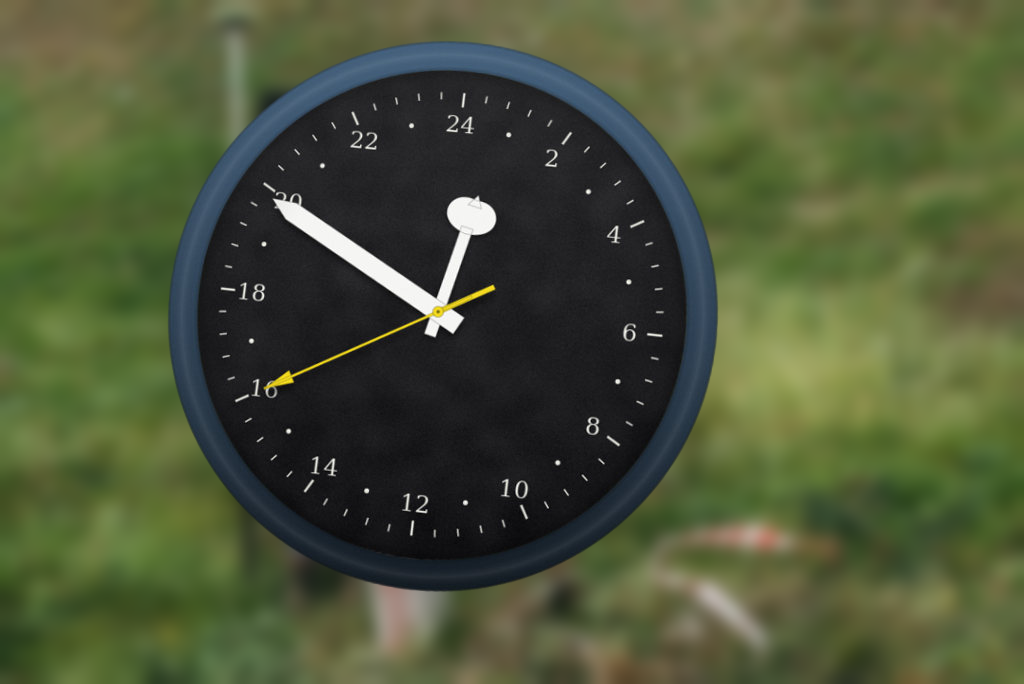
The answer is 0:49:40
